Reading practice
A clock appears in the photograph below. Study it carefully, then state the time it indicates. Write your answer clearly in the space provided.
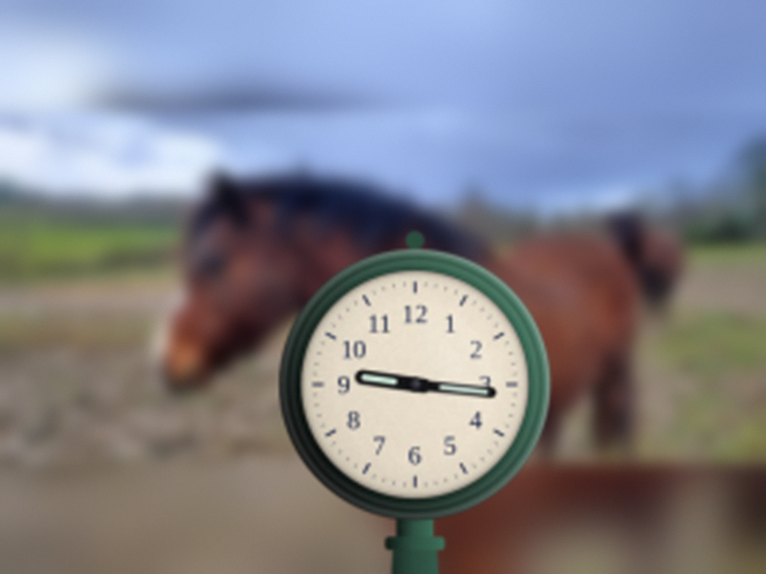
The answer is 9:16
